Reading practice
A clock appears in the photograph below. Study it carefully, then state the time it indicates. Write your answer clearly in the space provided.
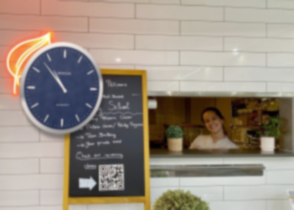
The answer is 10:53
